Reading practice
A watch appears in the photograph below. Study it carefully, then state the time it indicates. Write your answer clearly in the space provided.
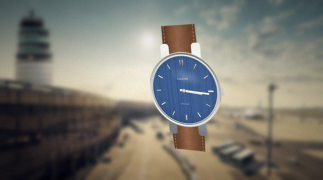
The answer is 3:16
